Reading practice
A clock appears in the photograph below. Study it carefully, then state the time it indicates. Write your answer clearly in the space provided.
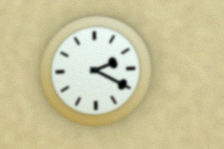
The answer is 2:20
